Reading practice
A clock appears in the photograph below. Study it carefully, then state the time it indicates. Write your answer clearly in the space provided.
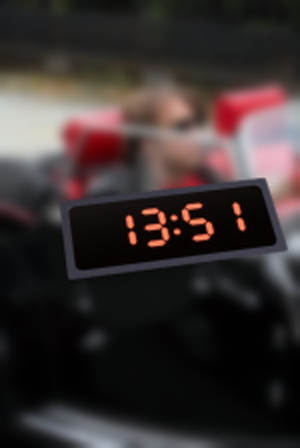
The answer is 13:51
